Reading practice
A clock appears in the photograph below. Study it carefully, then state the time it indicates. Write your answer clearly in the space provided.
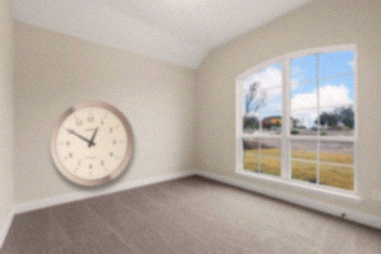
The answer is 12:50
